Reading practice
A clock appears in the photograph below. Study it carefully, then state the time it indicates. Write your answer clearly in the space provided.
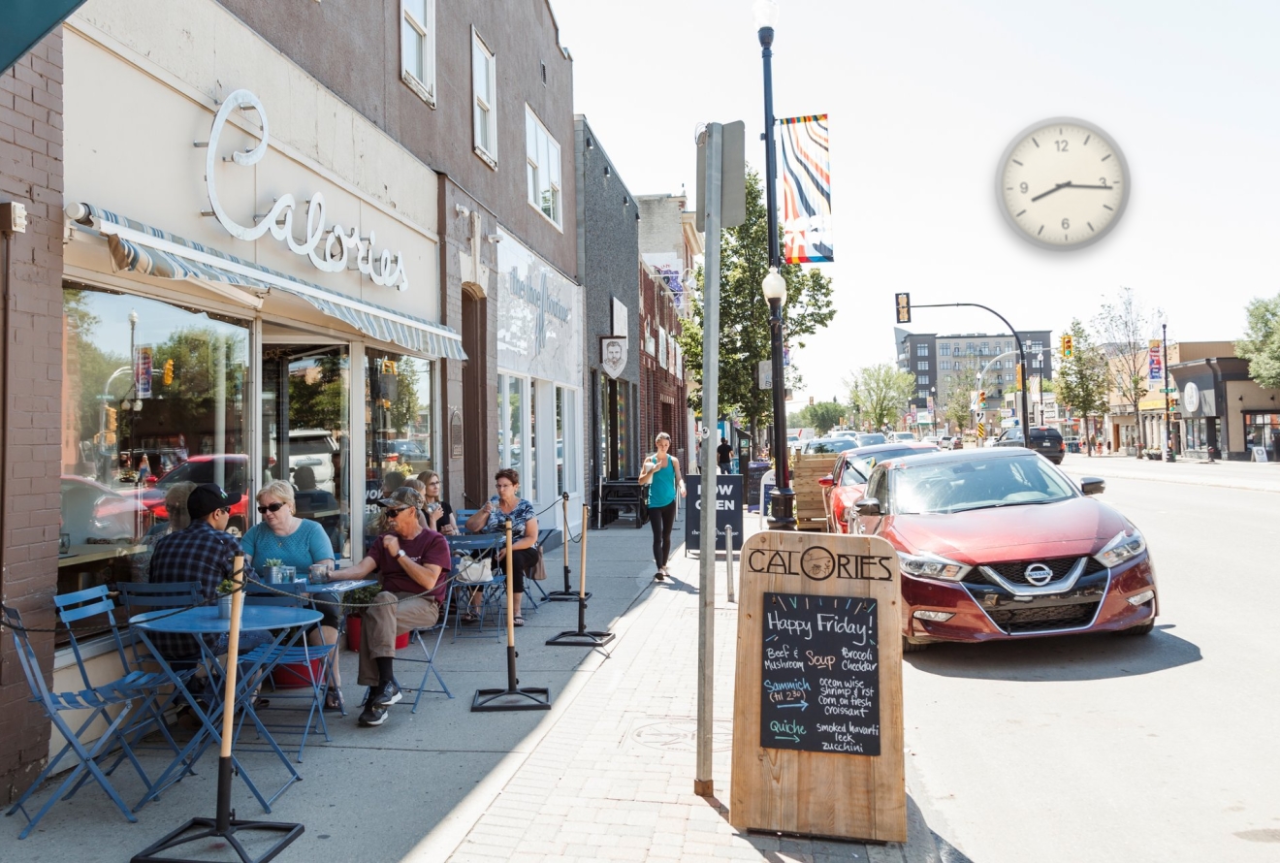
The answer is 8:16
